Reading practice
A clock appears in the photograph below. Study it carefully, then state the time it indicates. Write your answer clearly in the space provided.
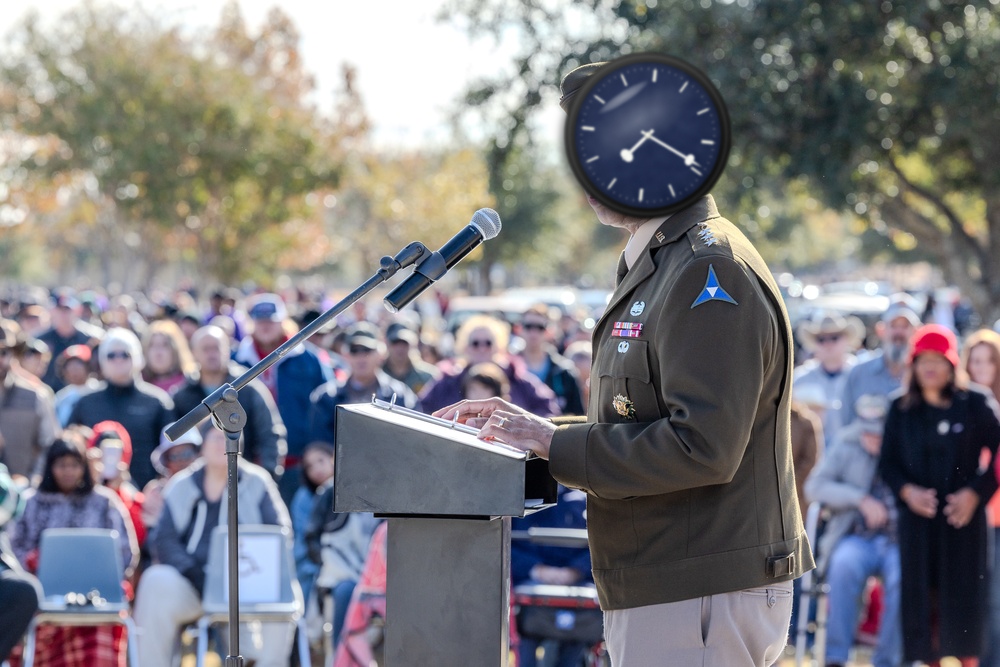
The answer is 7:19
